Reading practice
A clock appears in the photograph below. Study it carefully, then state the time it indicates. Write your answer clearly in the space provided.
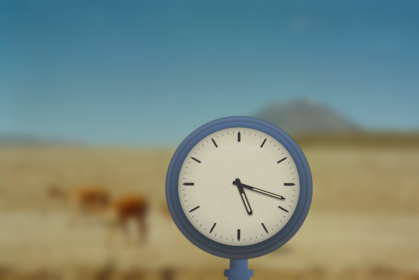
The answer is 5:18
